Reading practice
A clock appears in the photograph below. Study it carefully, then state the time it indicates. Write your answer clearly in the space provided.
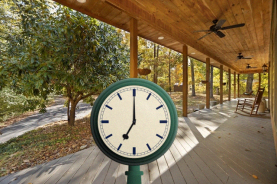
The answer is 7:00
